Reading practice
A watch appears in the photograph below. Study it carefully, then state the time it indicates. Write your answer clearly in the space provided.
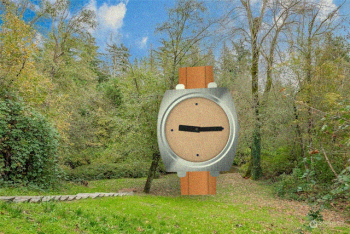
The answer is 9:15
